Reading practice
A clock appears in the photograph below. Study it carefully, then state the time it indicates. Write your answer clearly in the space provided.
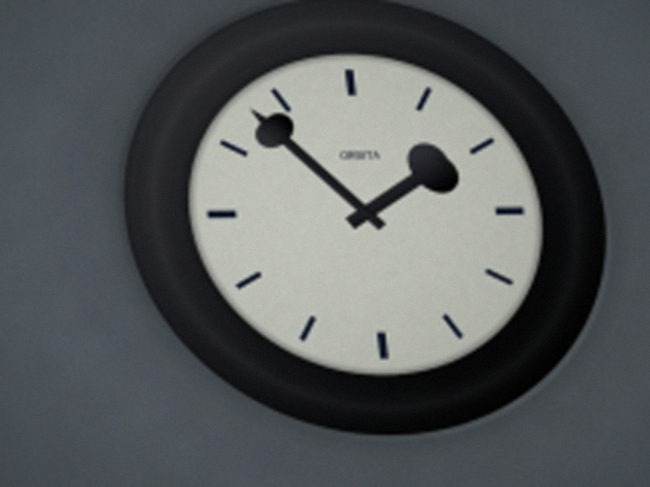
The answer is 1:53
